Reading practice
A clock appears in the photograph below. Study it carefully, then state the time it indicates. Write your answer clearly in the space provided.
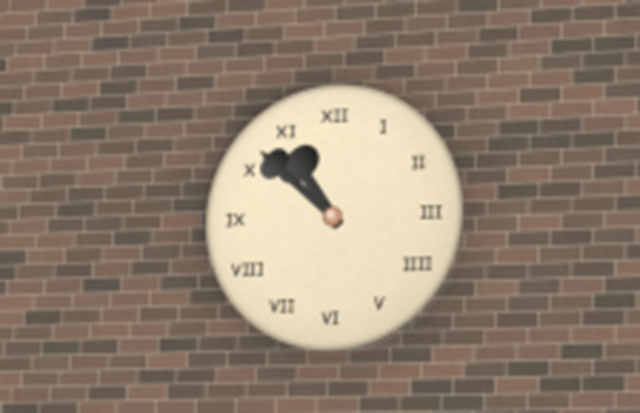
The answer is 10:52
